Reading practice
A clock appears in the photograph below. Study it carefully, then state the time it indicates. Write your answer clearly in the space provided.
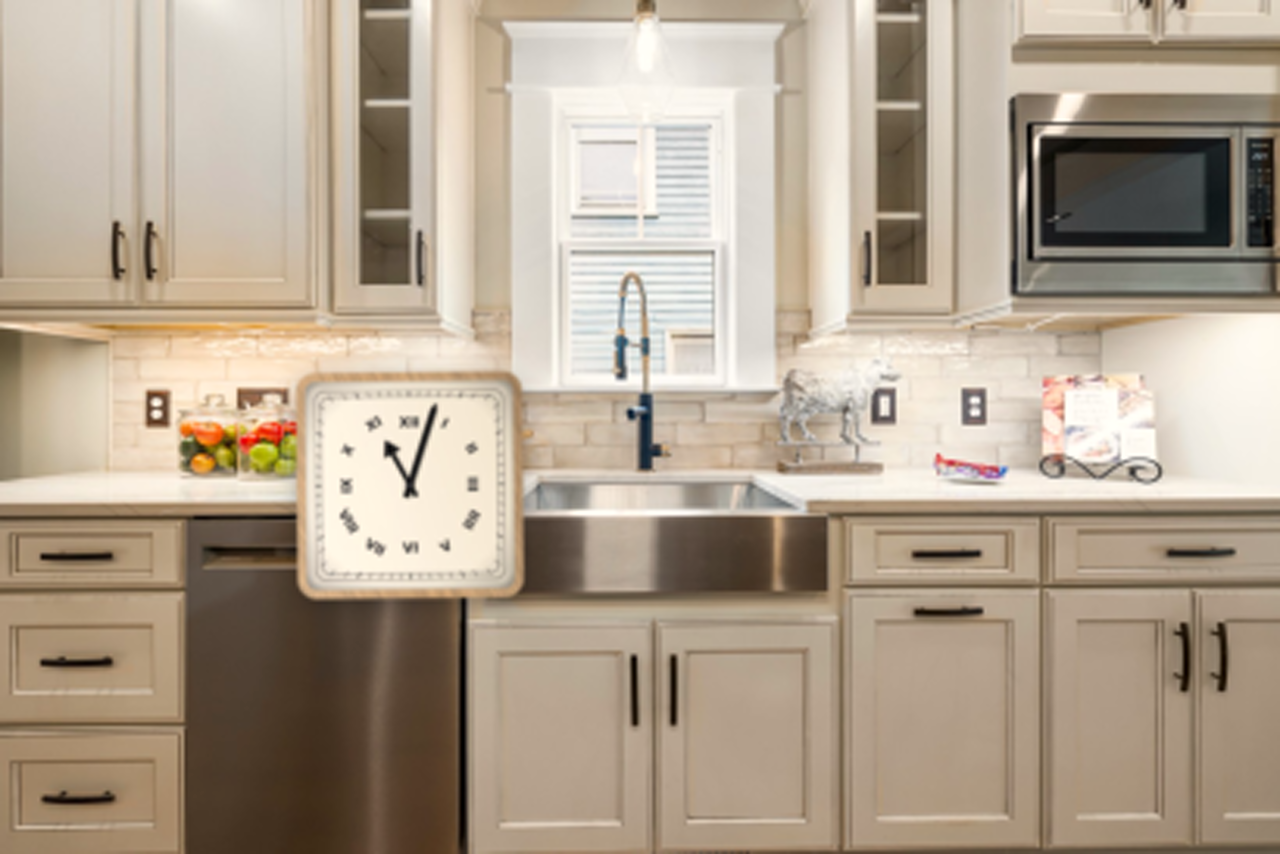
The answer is 11:03
